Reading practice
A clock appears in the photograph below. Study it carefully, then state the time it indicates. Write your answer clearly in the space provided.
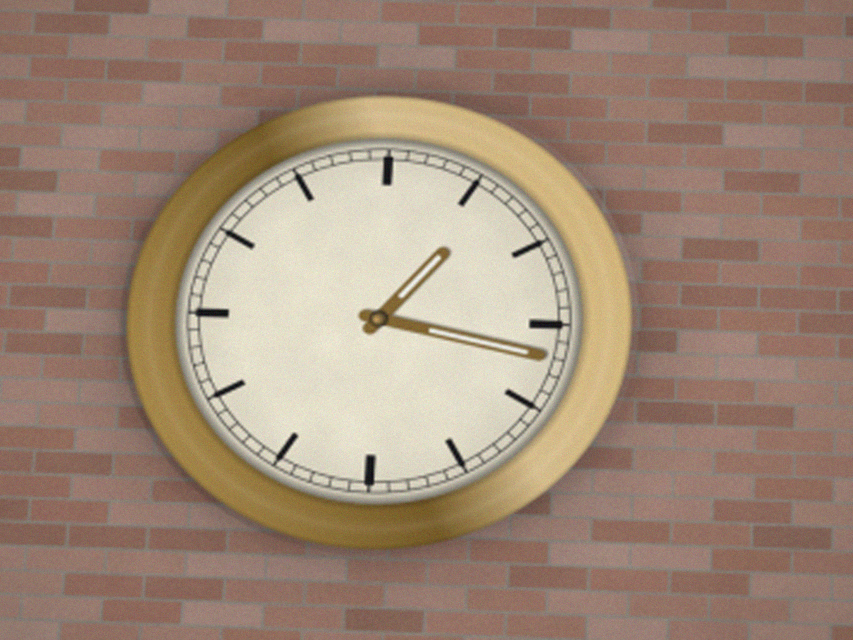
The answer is 1:17
